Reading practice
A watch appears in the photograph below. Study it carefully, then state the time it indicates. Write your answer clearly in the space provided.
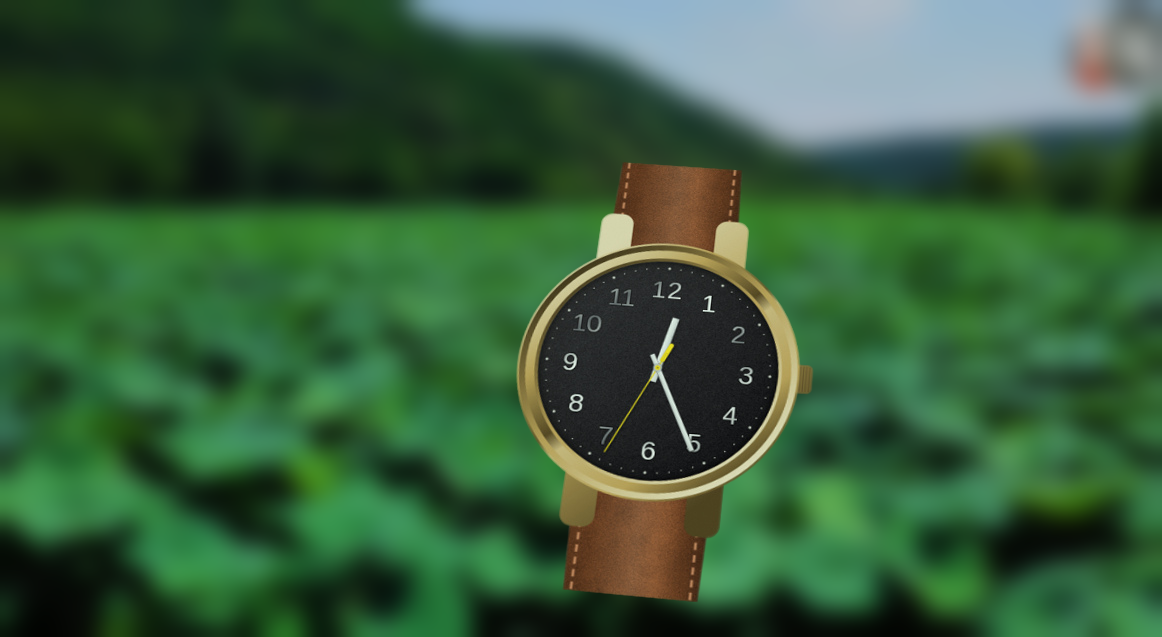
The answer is 12:25:34
